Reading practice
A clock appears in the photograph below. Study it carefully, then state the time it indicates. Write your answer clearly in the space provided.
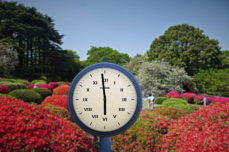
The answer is 5:59
